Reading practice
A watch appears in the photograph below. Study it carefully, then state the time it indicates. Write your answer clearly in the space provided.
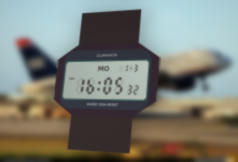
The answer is 16:05:32
